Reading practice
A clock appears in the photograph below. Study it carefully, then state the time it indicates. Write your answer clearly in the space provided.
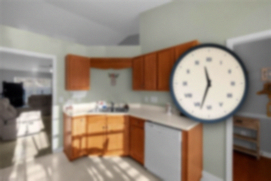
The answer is 11:33
